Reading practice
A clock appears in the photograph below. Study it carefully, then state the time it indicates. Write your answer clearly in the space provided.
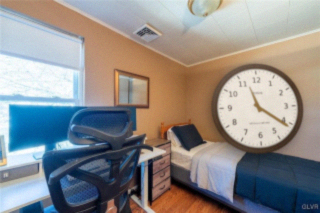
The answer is 11:21
